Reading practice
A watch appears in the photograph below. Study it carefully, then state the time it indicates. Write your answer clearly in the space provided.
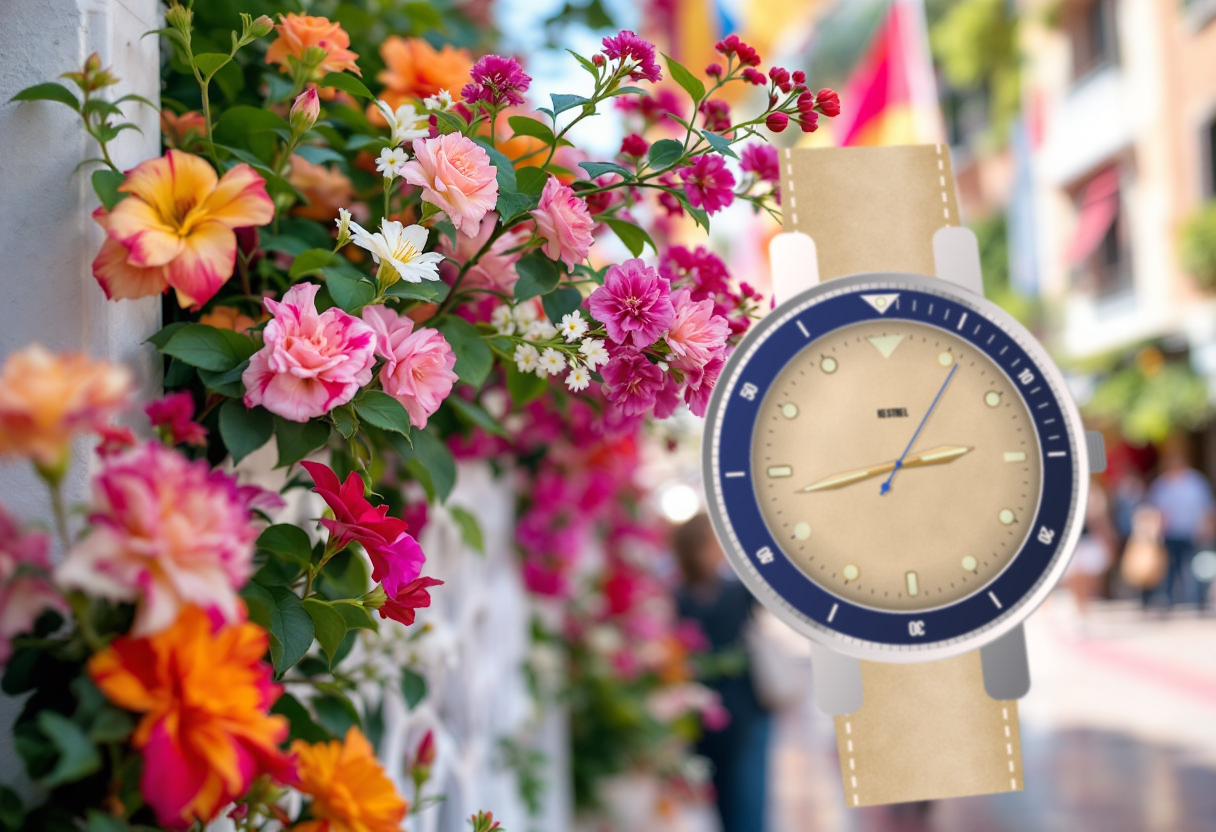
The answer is 2:43:06
